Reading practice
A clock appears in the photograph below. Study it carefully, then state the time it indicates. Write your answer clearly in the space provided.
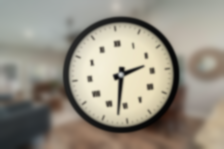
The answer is 2:32
